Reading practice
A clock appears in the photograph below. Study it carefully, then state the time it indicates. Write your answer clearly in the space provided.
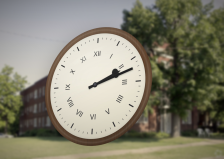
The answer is 2:12
